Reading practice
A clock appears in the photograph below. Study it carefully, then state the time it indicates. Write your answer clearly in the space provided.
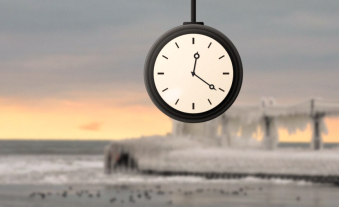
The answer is 12:21
